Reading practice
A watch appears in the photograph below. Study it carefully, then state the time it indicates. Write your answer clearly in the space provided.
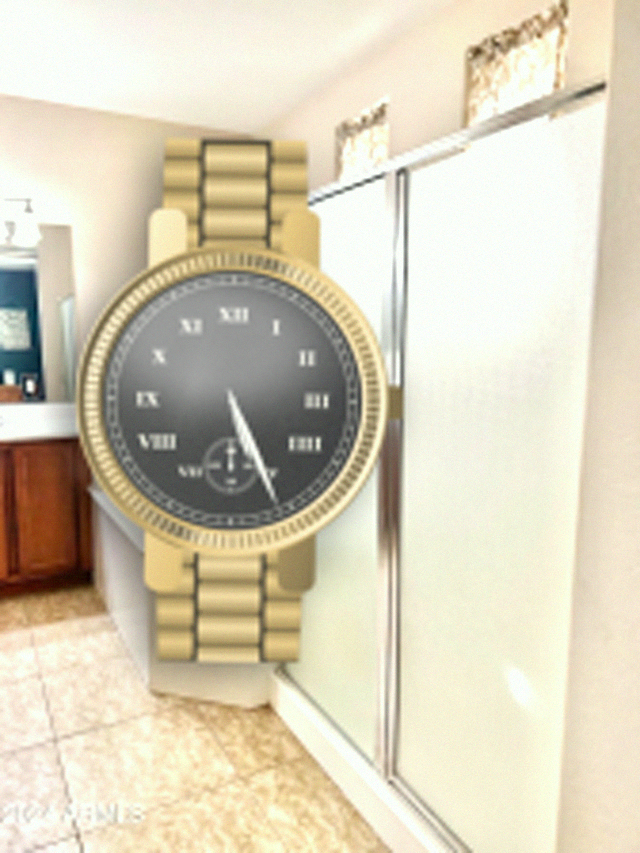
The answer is 5:26
